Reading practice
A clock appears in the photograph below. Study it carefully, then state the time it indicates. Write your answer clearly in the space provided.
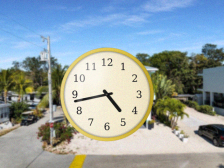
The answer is 4:43
